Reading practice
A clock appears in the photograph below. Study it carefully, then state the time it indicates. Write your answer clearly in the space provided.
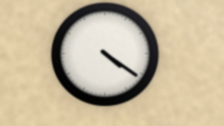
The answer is 4:21
